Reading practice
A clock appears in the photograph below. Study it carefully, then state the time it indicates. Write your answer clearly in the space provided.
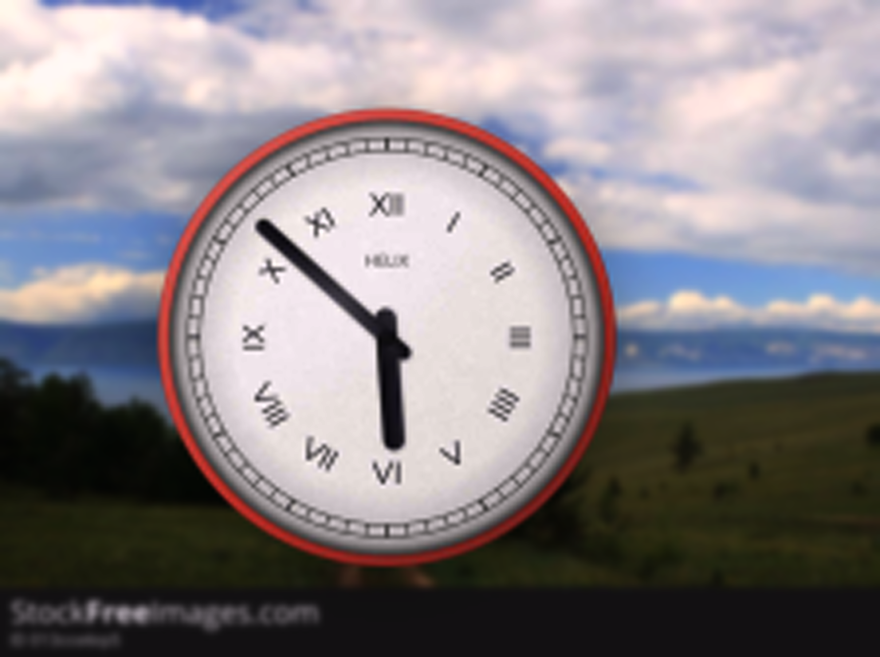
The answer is 5:52
